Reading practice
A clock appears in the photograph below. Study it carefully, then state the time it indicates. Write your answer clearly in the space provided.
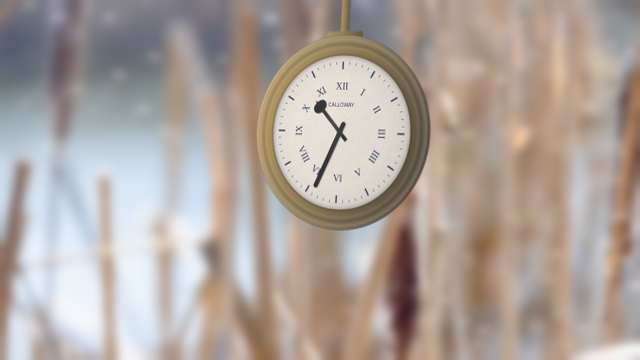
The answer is 10:34
